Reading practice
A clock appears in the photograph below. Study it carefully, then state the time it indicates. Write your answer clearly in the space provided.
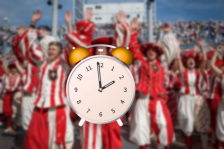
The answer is 1:59
